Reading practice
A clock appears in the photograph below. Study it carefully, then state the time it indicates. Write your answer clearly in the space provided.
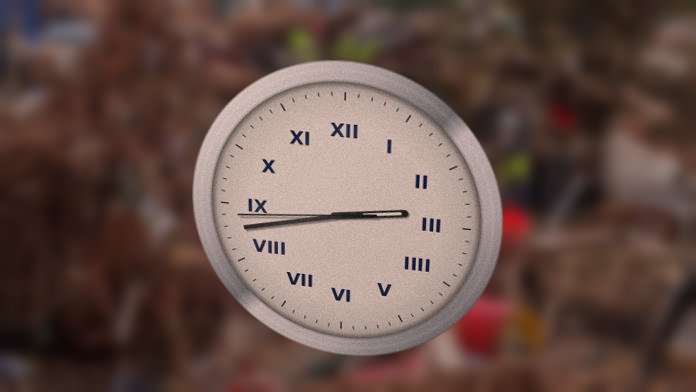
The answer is 2:42:44
